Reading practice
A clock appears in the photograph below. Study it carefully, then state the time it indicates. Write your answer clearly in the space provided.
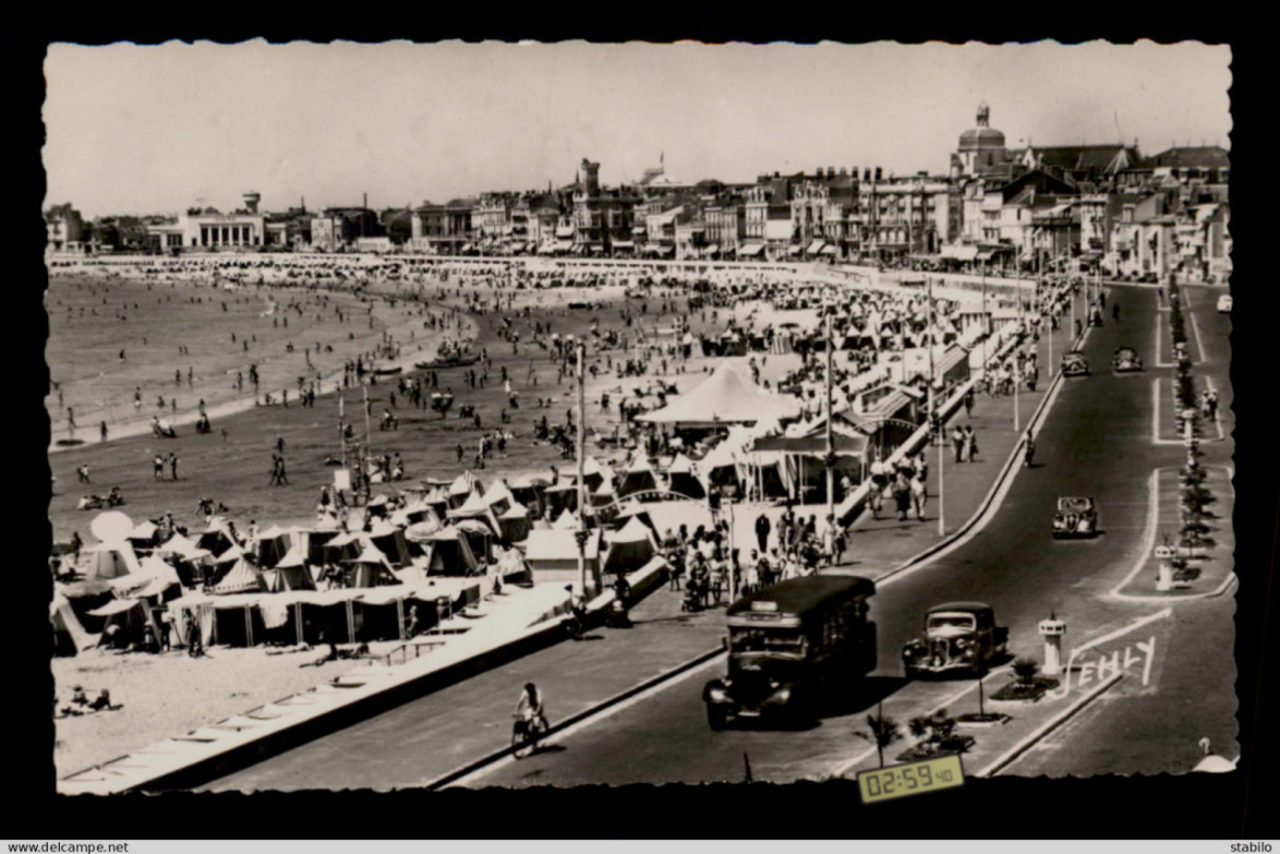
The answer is 2:59
